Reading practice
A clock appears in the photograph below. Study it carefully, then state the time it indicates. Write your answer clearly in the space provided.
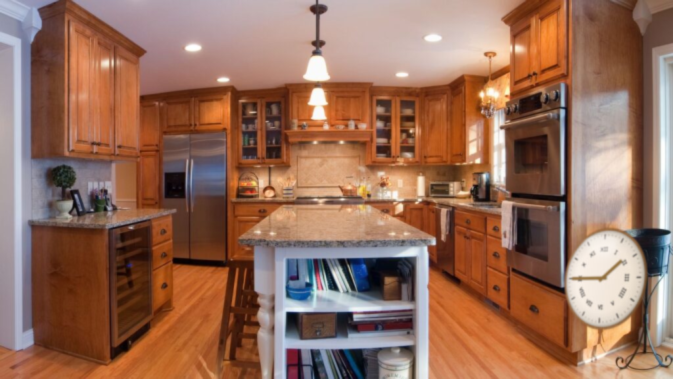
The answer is 1:45
